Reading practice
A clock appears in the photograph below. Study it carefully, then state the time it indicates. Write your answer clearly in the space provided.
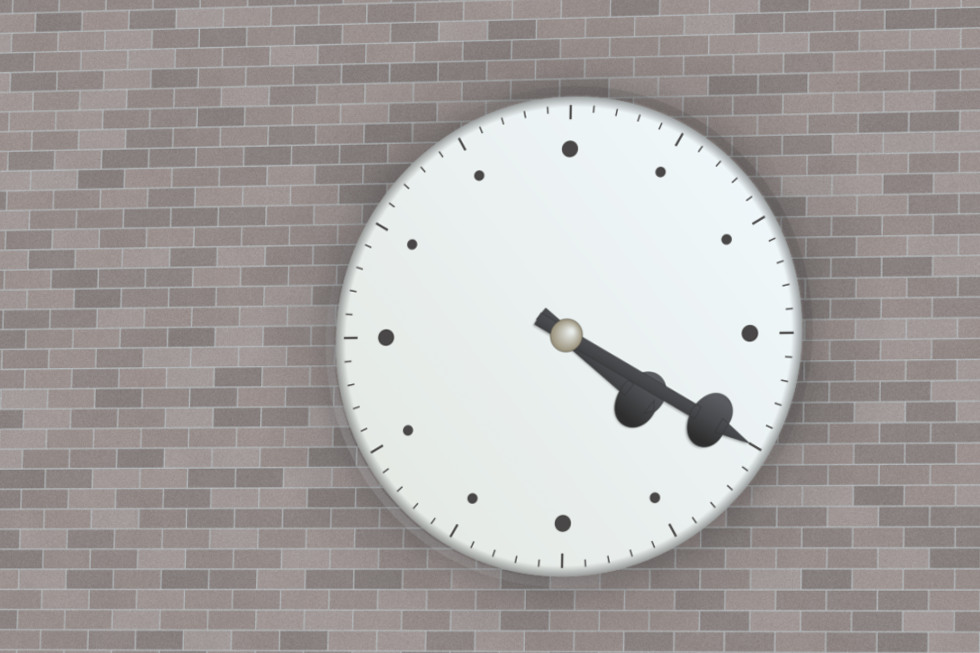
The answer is 4:20
